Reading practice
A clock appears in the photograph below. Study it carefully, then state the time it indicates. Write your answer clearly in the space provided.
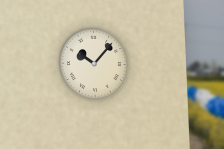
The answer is 10:07
